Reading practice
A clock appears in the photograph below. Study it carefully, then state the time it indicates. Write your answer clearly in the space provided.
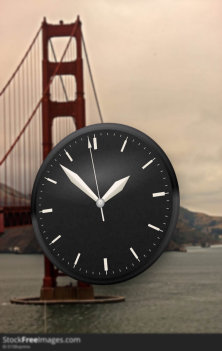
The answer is 1:52:59
